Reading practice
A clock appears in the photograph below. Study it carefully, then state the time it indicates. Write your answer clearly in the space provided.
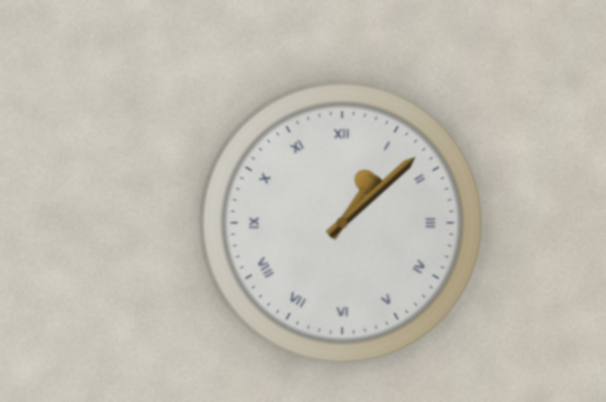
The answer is 1:08
